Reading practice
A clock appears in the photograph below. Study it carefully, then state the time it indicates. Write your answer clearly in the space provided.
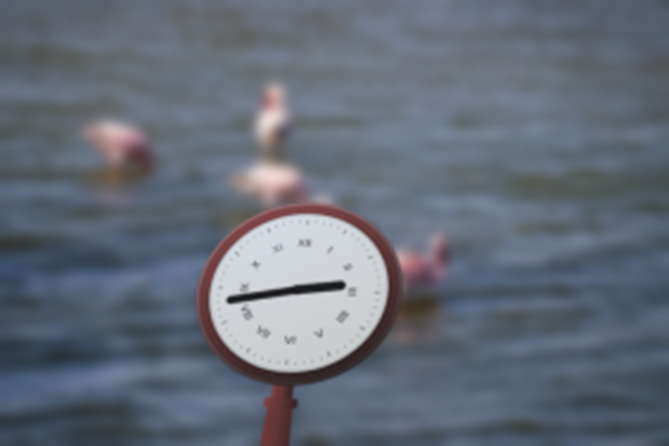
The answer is 2:43
